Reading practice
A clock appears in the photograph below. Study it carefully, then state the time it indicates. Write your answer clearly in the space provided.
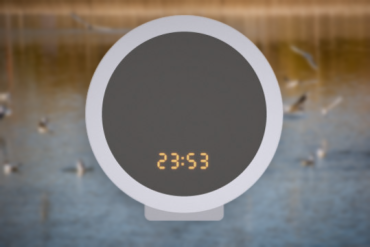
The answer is 23:53
